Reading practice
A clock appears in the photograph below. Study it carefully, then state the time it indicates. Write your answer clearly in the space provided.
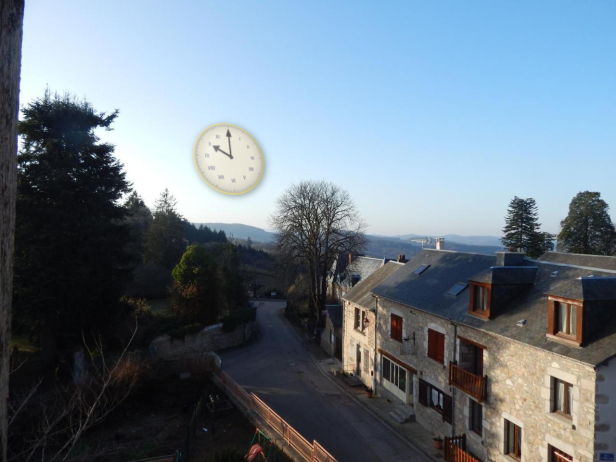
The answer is 10:00
